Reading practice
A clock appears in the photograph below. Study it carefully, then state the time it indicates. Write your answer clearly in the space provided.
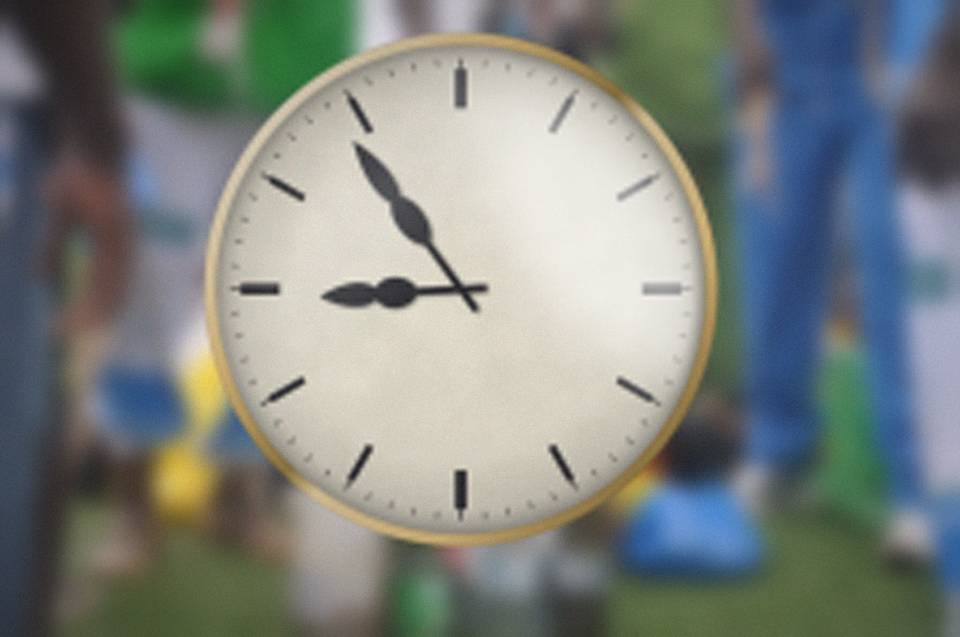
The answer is 8:54
